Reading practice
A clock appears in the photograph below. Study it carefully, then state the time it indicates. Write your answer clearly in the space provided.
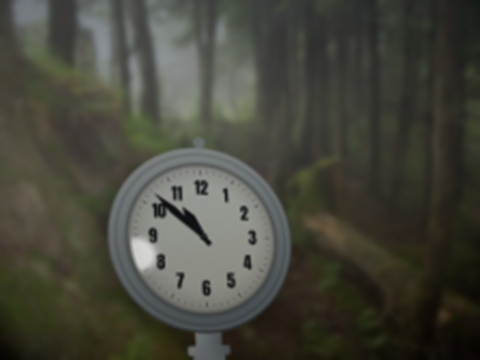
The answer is 10:52
